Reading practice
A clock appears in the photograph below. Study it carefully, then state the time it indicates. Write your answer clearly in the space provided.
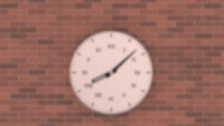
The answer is 8:08
